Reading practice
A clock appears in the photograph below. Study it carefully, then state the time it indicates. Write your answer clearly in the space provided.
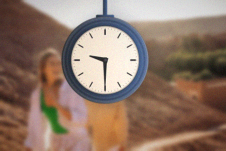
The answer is 9:30
